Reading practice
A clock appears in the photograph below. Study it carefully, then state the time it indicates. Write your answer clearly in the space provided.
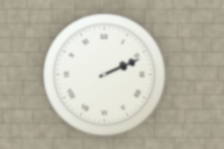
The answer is 2:11
